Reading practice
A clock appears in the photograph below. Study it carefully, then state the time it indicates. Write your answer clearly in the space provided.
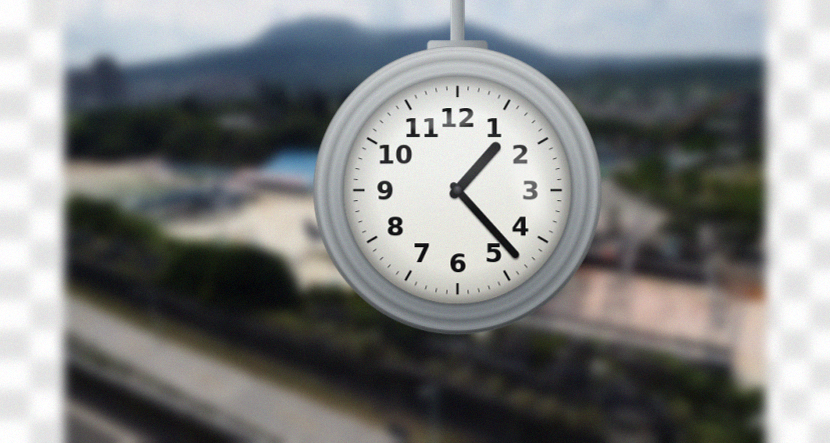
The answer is 1:23
